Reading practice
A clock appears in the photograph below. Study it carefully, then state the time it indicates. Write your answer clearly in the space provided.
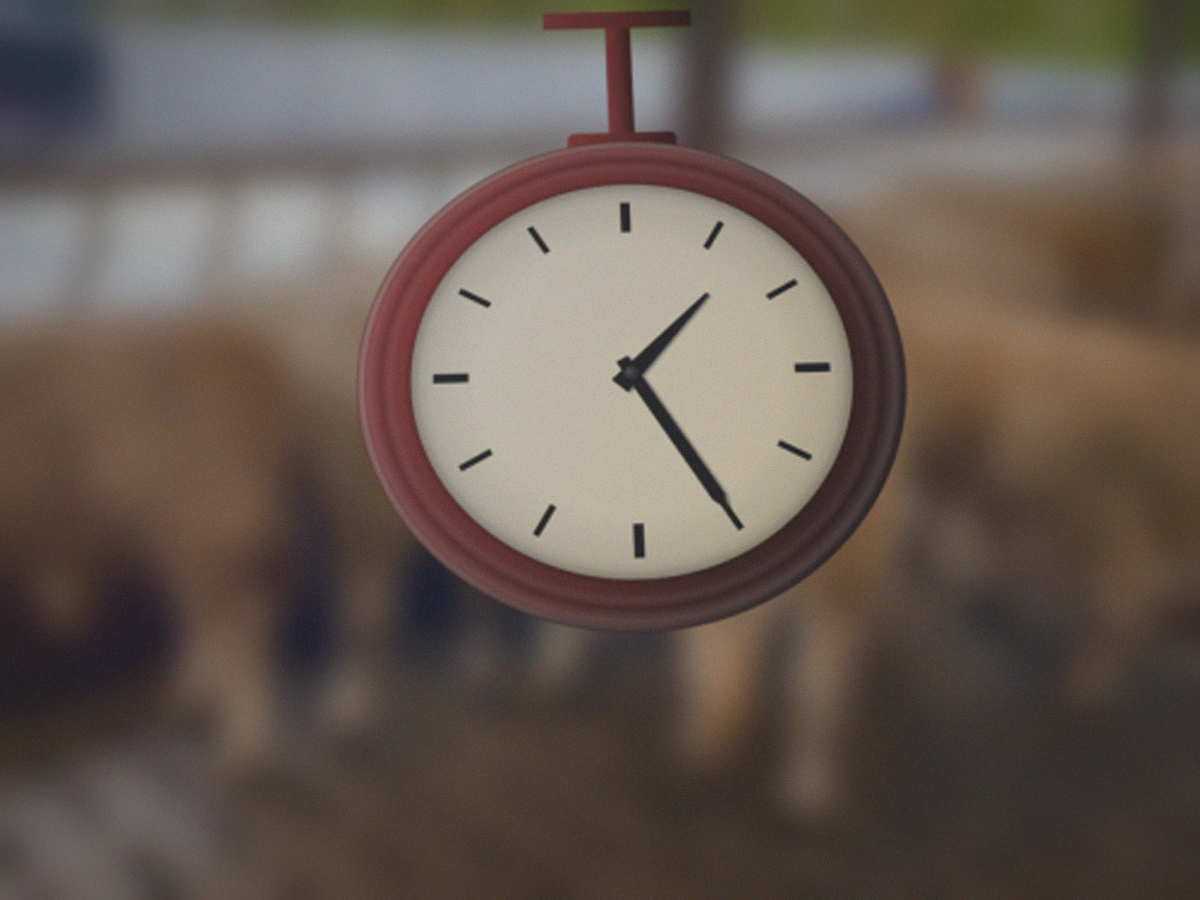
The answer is 1:25
